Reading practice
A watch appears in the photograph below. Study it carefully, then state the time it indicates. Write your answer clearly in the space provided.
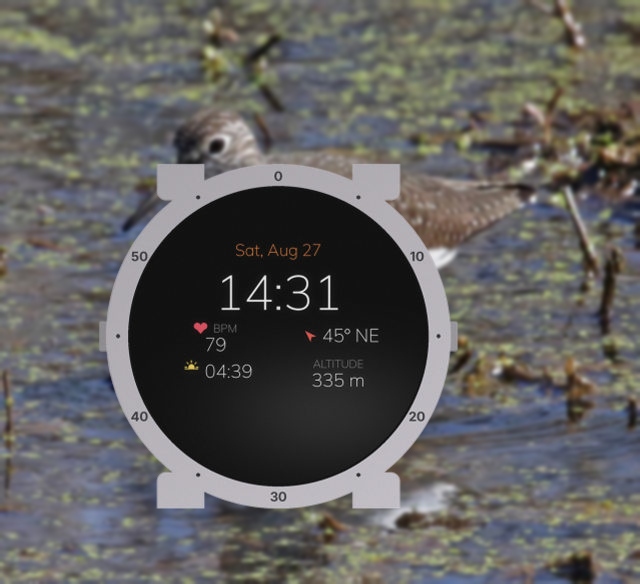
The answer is 14:31
